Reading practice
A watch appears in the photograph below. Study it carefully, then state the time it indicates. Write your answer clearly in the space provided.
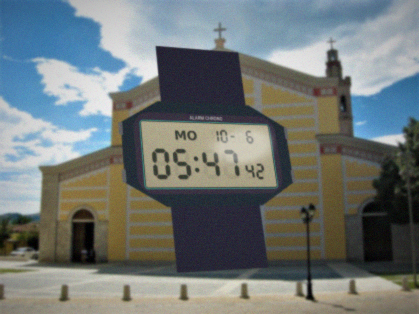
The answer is 5:47:42
